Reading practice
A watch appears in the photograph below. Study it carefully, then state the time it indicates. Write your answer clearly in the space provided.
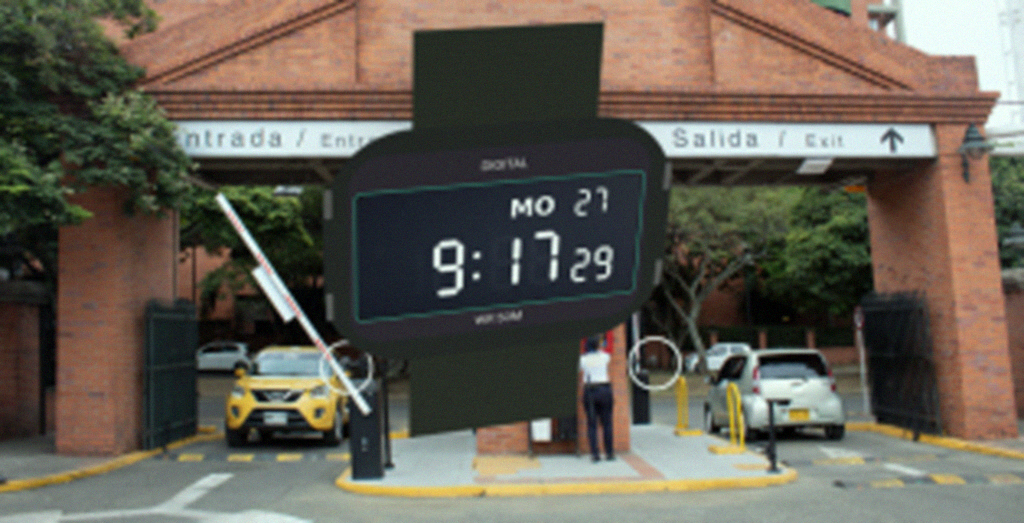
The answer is 9:17:29
